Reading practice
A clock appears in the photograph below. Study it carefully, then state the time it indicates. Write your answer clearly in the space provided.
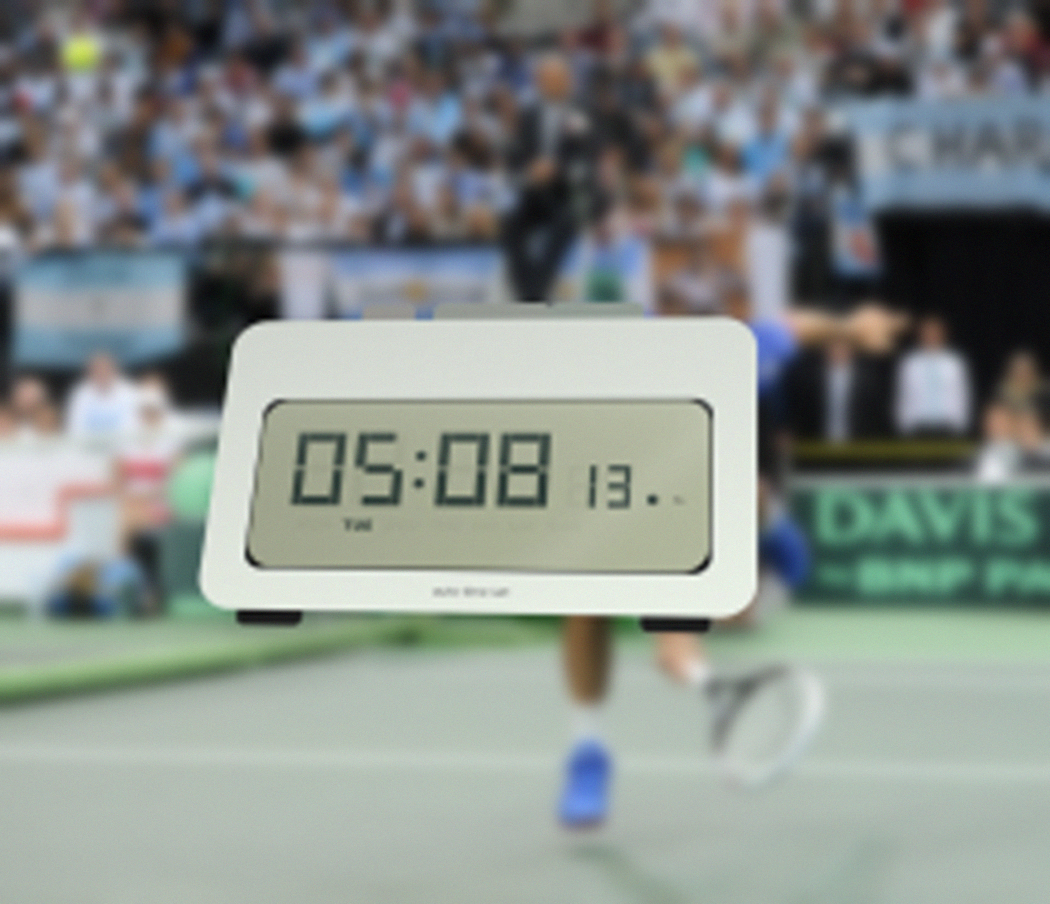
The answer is 5:08:13
